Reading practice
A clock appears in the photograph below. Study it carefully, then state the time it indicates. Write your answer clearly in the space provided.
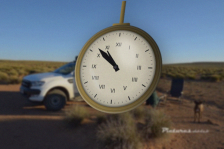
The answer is 10:52
